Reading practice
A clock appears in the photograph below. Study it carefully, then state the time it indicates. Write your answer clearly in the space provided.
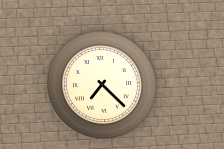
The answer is 7:23
